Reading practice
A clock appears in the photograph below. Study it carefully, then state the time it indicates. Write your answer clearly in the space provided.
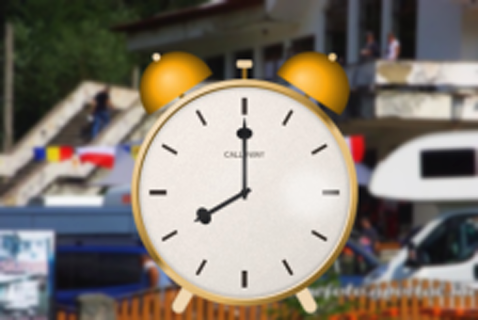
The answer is 8:00
